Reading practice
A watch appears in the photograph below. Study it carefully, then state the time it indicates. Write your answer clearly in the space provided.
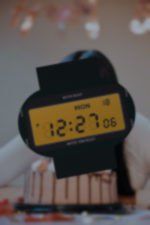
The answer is 12:27
